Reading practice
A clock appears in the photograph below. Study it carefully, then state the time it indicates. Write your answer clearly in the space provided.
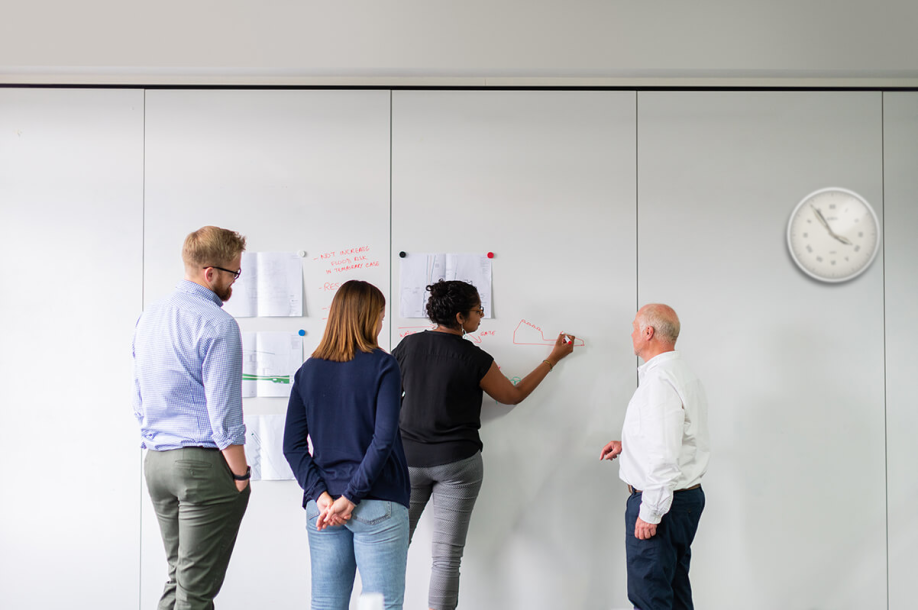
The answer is 3:54
